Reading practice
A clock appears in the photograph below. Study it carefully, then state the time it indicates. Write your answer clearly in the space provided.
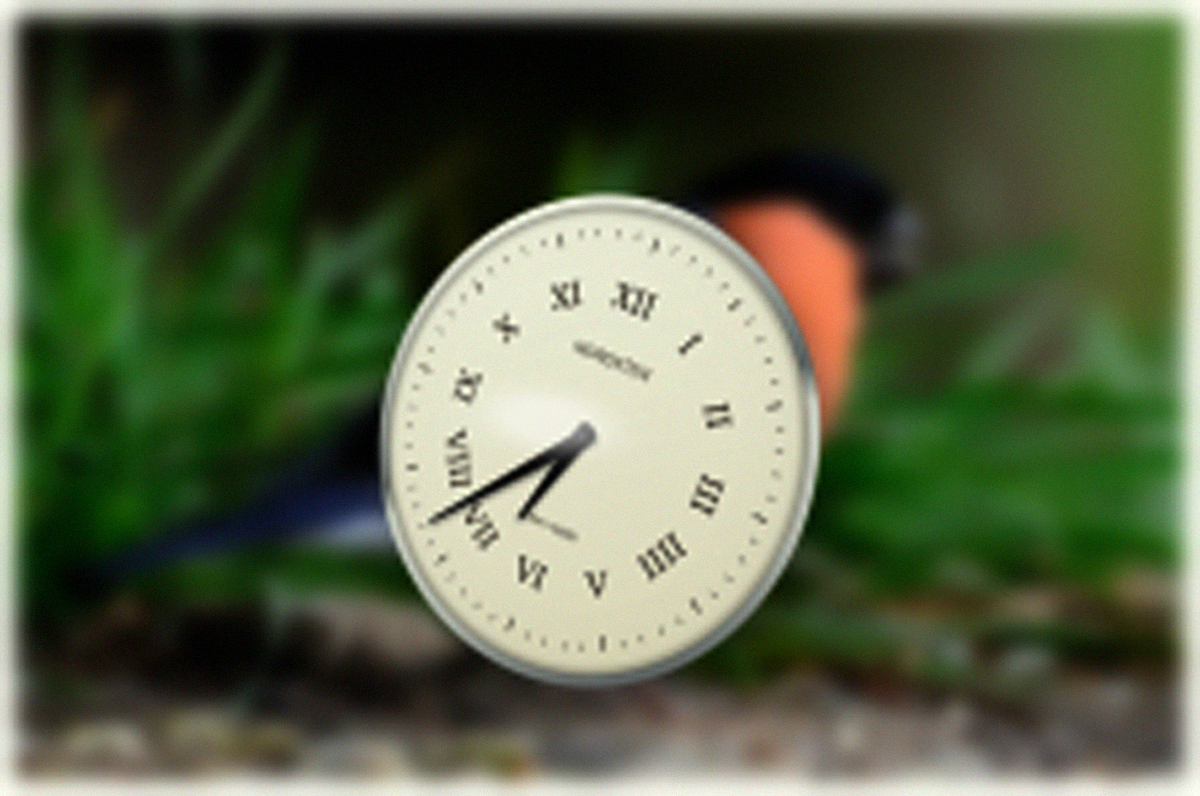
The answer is 6:37
